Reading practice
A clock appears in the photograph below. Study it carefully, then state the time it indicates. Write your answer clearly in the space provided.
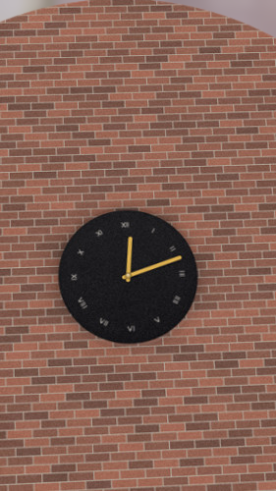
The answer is 12:12
